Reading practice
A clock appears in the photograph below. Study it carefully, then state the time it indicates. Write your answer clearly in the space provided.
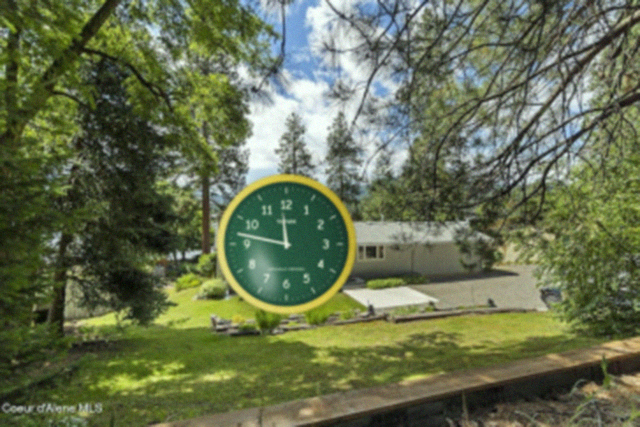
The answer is 11:47
